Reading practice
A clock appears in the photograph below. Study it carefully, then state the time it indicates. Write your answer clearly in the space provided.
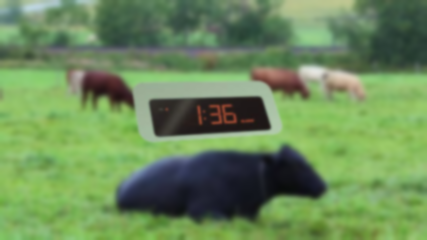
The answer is 1:36
